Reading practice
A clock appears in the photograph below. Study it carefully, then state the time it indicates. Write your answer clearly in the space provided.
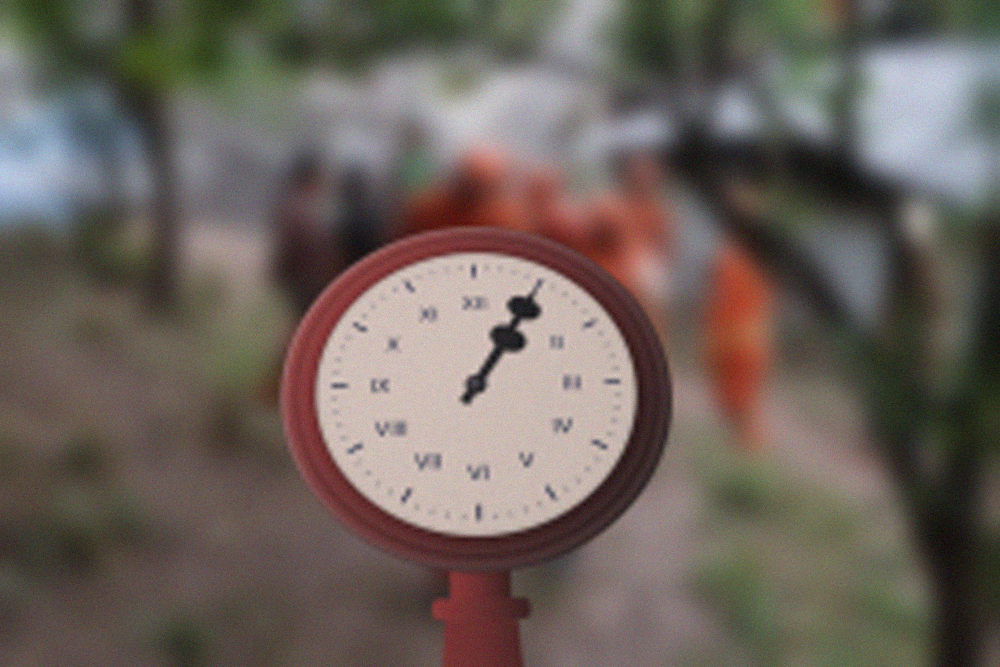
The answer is 1:05
